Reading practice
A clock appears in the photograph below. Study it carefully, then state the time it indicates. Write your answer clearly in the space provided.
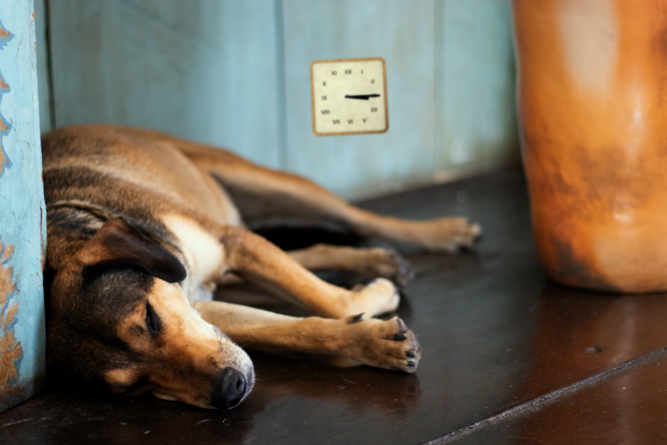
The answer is 3:15
